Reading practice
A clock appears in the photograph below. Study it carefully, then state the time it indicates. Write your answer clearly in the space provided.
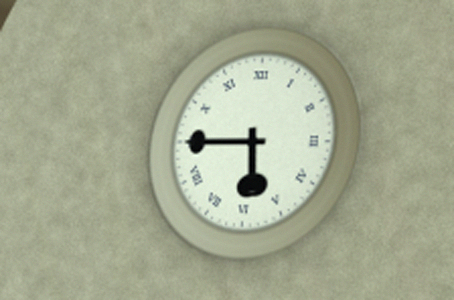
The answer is 5:45
